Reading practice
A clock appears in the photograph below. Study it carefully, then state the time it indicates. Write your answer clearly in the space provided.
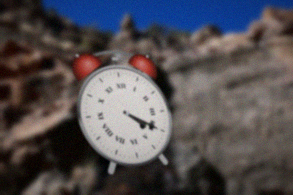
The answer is 4:20
